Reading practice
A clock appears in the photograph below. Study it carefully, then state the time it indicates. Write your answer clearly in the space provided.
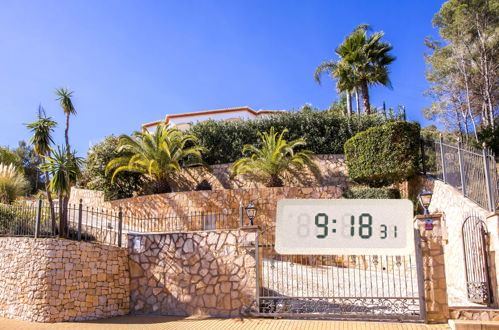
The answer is 9:18:31
